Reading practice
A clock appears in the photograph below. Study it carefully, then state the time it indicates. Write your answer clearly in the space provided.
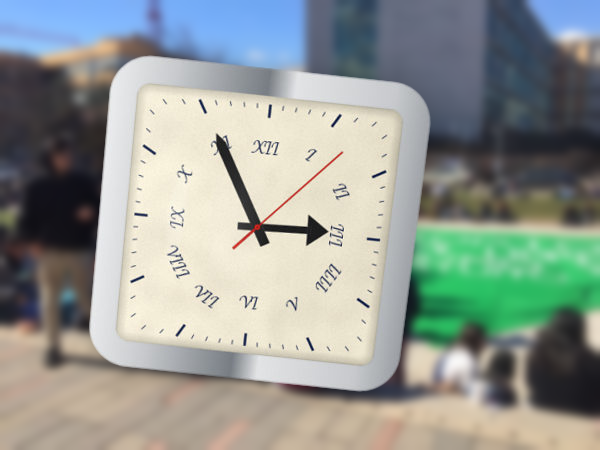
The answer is 2:55:07
